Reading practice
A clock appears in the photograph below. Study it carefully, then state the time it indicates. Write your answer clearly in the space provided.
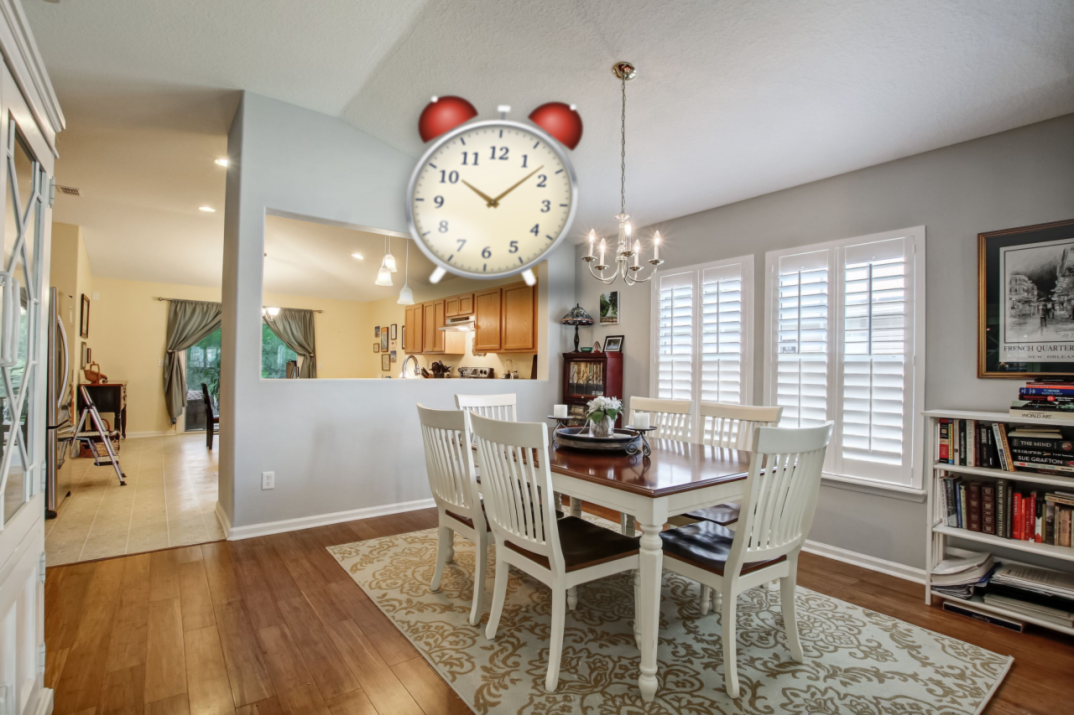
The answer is 10:08
